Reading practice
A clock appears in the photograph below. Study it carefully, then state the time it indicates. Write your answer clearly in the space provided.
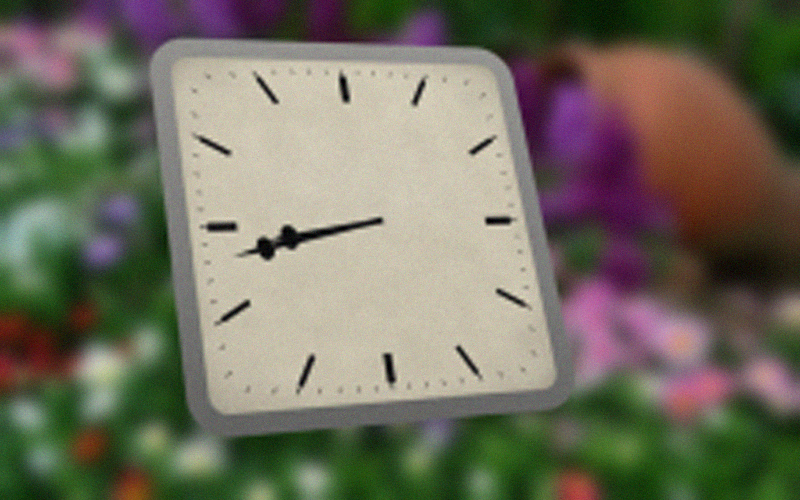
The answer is 8:43
